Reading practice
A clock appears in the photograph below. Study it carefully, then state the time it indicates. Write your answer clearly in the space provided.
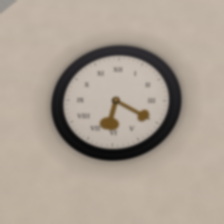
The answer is 6:20
